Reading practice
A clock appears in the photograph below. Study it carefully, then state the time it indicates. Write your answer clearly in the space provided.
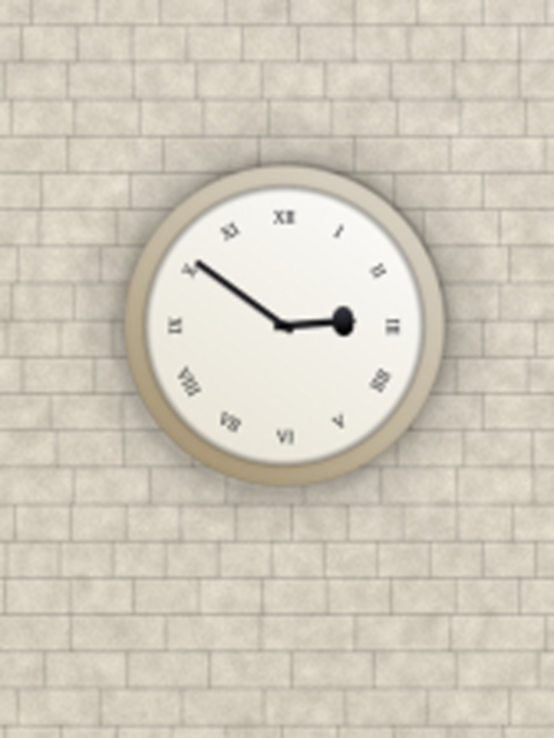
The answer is 2:51
